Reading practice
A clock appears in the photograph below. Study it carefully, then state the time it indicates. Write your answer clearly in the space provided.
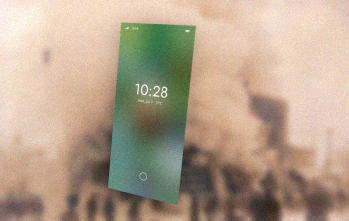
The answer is 10:28
